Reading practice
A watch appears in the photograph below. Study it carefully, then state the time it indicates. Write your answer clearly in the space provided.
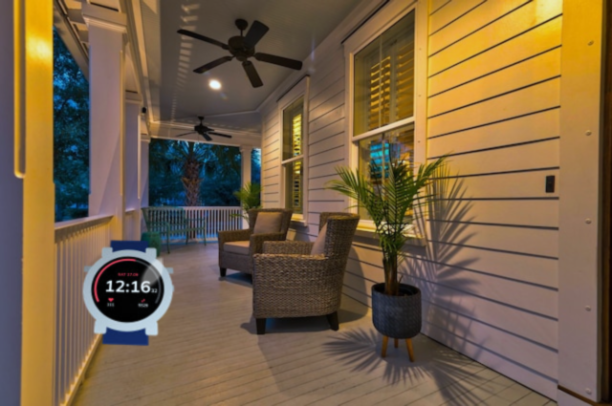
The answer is 12:16
